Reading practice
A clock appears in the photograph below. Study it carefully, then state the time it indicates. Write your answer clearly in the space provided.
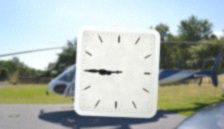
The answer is 8:45
